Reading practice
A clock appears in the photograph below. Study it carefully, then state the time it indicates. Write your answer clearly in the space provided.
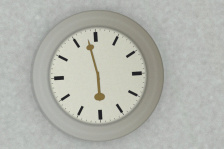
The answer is 5:58
